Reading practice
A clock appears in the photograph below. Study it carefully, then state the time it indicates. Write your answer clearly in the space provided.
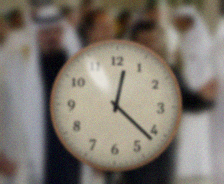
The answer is 12:22
